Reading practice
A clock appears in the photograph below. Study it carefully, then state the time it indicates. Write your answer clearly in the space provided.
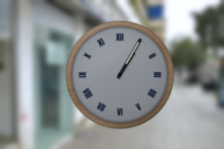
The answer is 1:05
